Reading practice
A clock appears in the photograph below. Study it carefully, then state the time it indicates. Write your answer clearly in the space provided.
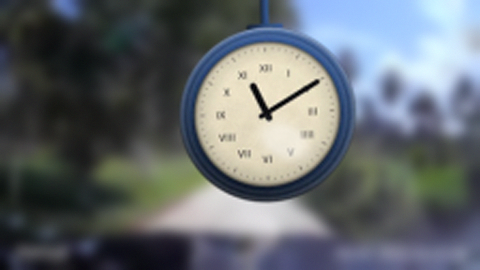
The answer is 11:10
